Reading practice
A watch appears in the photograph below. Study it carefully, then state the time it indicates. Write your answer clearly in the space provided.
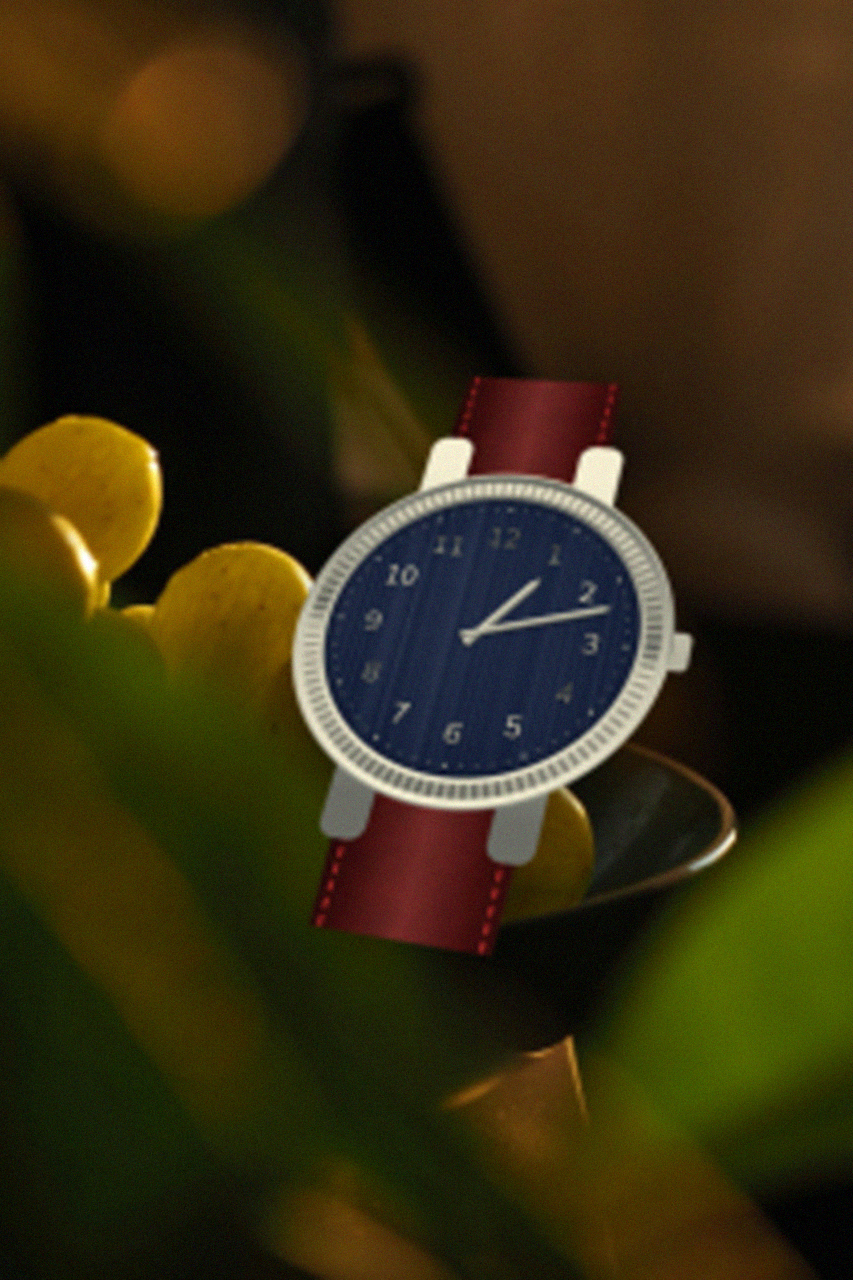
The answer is 1:12
